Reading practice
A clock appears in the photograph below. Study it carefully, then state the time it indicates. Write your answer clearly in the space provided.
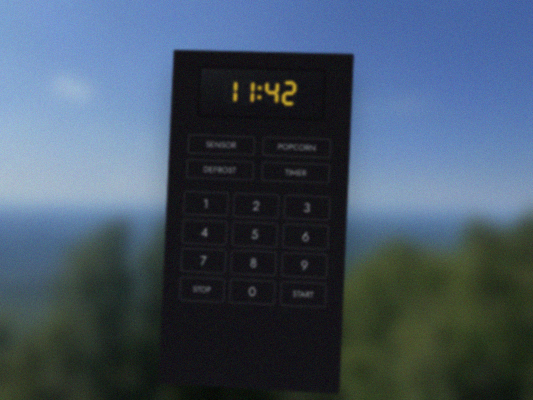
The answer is 11:42
